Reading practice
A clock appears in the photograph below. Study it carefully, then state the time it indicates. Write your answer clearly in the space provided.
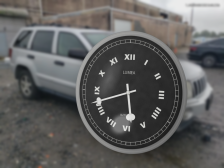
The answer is 5:42
